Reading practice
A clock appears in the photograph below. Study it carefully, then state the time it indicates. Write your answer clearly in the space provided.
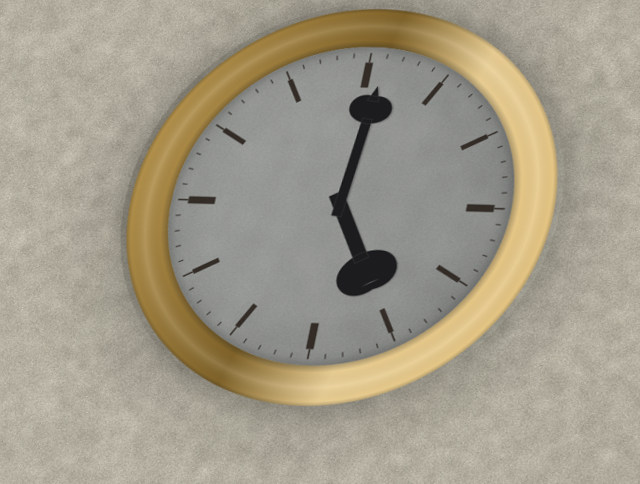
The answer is 5:01
